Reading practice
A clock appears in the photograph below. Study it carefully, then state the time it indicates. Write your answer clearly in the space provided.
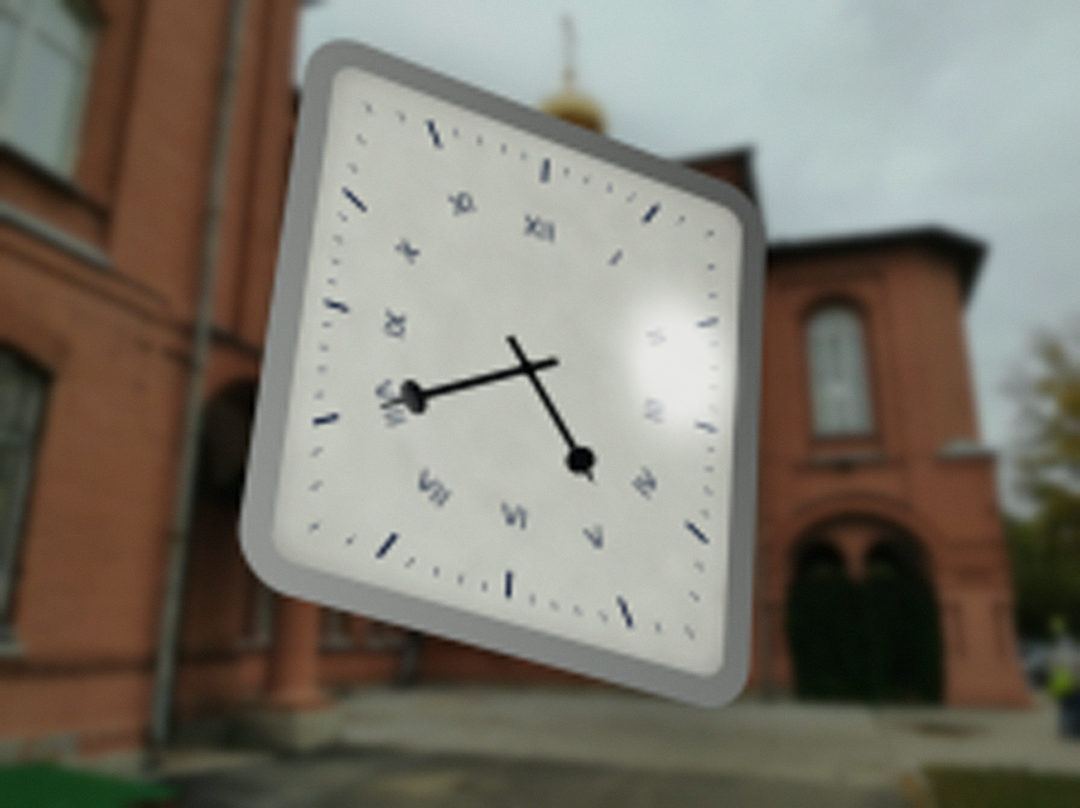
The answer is 4:40
